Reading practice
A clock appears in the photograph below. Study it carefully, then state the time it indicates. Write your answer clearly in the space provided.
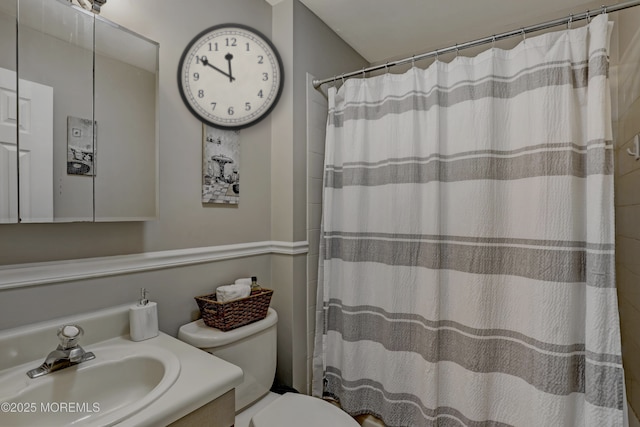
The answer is 11:50
